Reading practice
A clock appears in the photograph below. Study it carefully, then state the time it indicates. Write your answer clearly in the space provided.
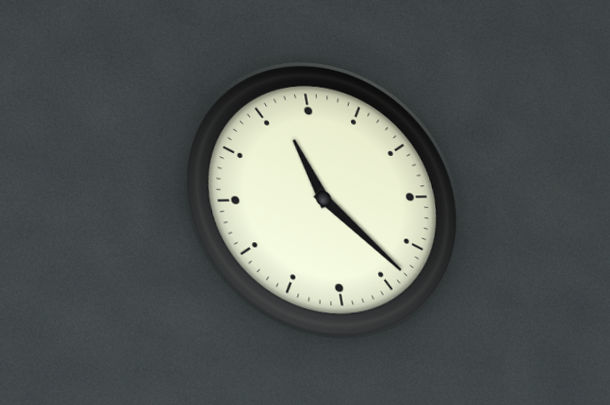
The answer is 11:23
